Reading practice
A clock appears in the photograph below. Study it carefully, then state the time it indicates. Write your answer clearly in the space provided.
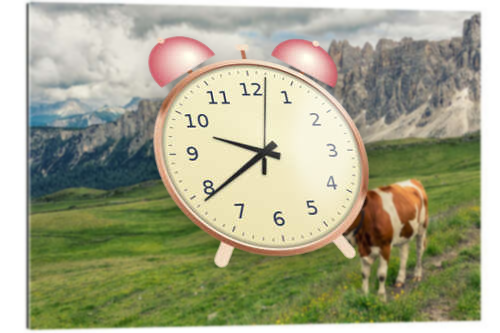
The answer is 9:39:02
